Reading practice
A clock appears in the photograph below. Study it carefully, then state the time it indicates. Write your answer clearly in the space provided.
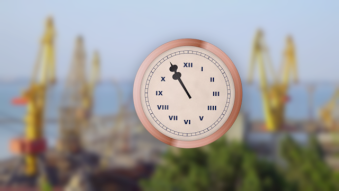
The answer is 10:55
